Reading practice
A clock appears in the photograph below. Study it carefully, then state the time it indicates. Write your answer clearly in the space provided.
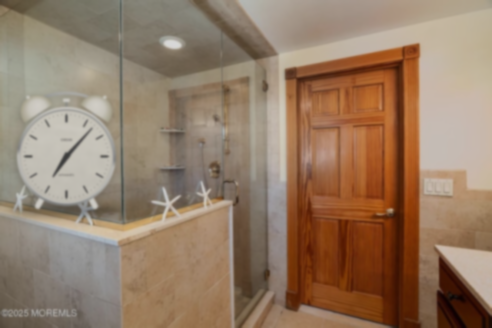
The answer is 7:07
